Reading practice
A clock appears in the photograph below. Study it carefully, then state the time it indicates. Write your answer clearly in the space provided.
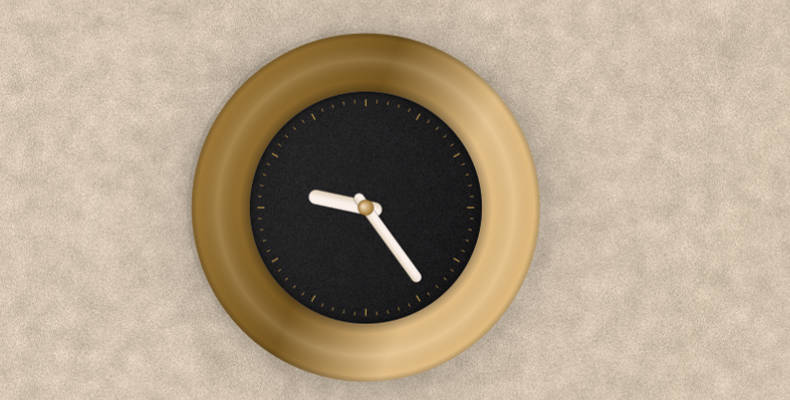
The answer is 9:24
